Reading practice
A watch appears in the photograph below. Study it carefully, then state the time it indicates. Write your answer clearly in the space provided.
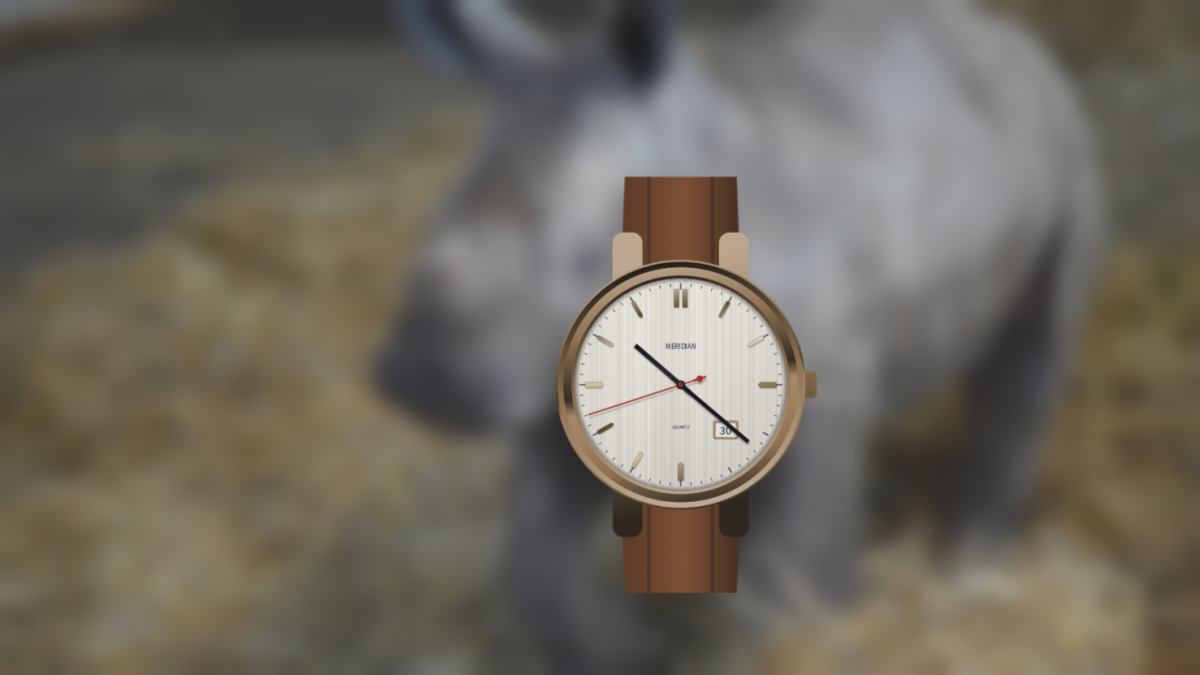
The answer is 10:21:42
